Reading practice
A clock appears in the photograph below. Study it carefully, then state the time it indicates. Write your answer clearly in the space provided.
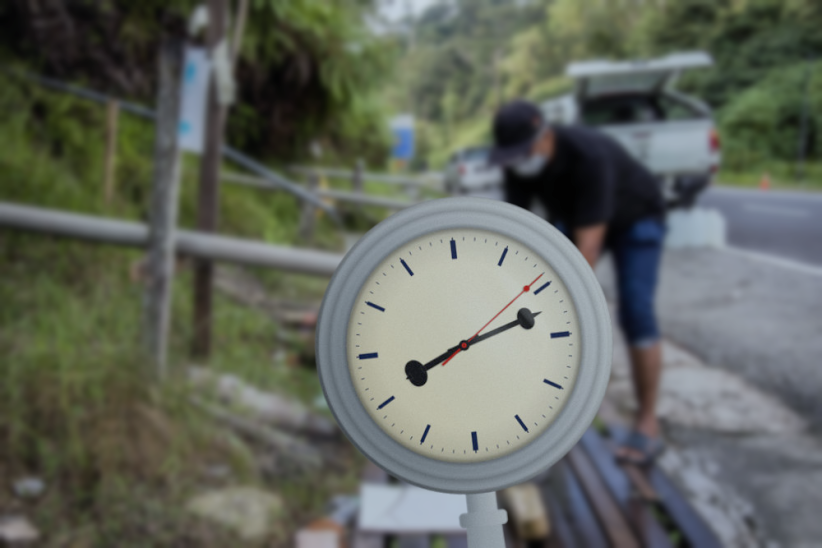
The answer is 8:12:09
